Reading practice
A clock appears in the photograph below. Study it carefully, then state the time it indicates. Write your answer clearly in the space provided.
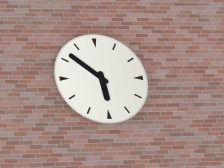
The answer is 5:52
